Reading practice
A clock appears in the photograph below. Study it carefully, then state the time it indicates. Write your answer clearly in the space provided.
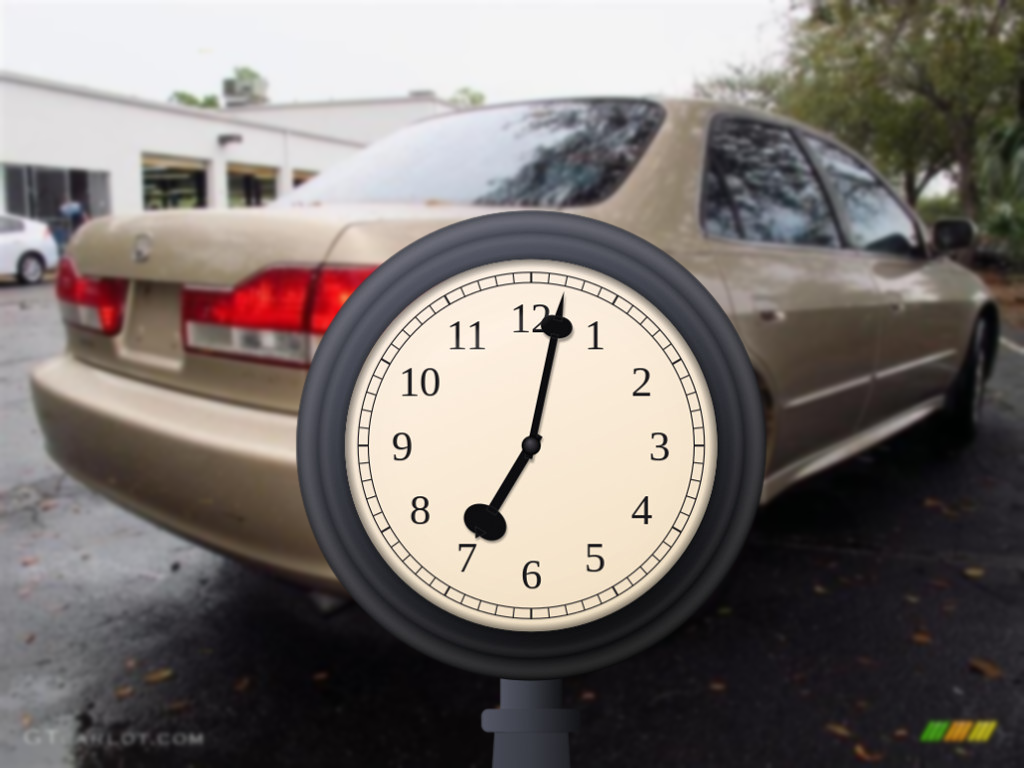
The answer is 7:02
